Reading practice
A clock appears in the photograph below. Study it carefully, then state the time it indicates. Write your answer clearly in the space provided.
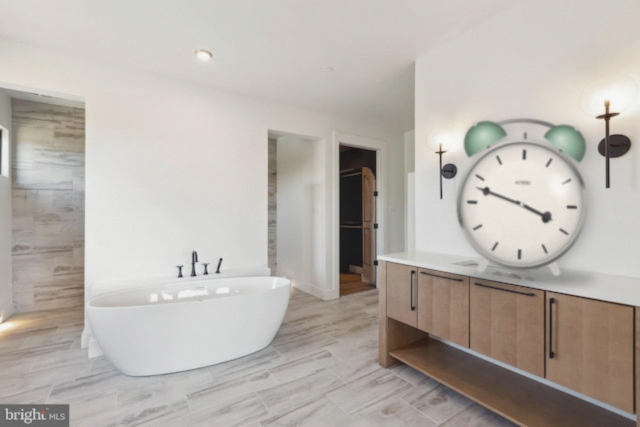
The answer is 3:48
